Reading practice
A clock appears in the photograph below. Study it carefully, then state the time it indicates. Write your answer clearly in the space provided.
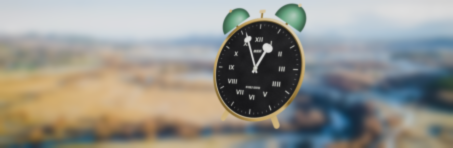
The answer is 12:56
